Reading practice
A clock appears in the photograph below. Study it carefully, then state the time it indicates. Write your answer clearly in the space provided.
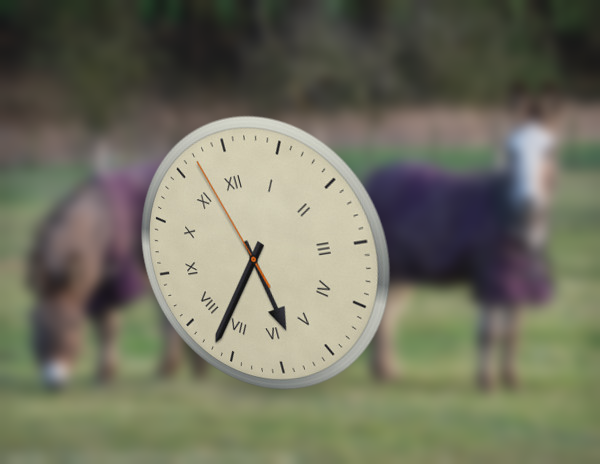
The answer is 5:36:57
